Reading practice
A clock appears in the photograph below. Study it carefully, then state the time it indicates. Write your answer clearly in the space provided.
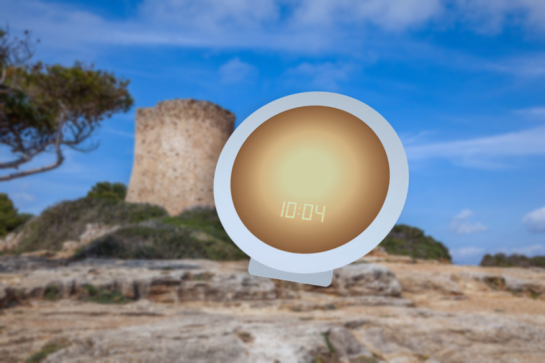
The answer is 10:04
